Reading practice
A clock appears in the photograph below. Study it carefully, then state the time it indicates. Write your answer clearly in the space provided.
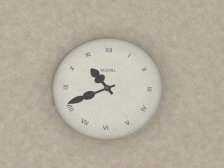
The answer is 10:41
